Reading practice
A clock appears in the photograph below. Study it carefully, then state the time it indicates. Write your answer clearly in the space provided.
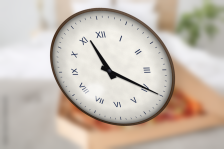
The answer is 11:20
